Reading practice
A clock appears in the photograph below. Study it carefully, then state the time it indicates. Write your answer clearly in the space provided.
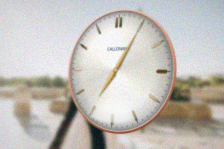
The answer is 7:05
